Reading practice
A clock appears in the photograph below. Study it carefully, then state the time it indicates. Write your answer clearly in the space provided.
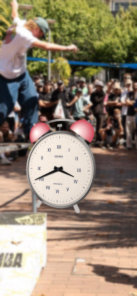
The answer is 3:41
